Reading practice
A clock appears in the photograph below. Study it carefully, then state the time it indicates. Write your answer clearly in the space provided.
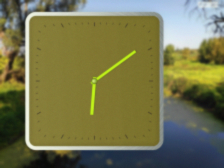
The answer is 6:09
